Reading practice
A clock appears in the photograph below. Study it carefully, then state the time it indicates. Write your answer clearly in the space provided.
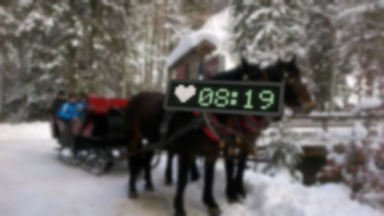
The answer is 8:19
